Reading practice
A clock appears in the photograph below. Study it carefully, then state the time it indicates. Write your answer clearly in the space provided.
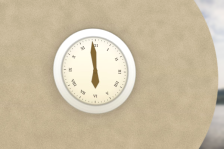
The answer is 5:59
